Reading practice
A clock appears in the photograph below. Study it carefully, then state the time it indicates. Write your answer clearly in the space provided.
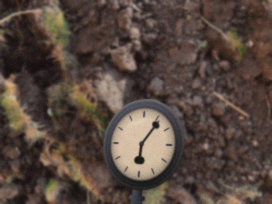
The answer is 6:06
